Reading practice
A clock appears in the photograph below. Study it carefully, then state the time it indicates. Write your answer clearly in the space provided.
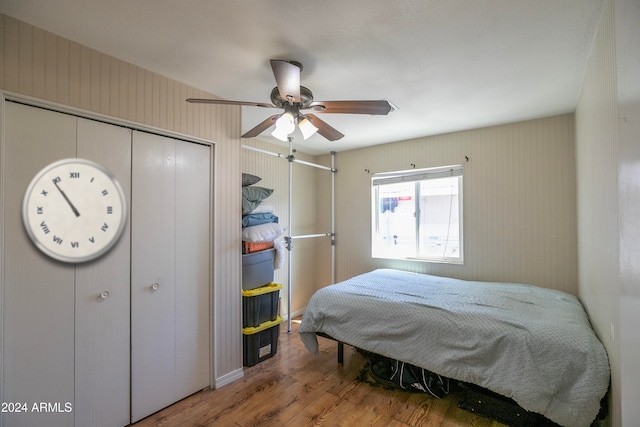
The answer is 10:54
